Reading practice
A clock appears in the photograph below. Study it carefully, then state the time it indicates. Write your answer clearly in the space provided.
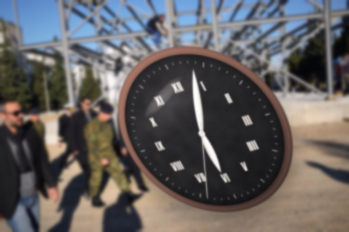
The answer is 6:03:34
